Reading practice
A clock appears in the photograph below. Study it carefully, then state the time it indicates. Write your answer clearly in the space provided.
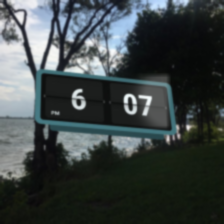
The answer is 6:07
